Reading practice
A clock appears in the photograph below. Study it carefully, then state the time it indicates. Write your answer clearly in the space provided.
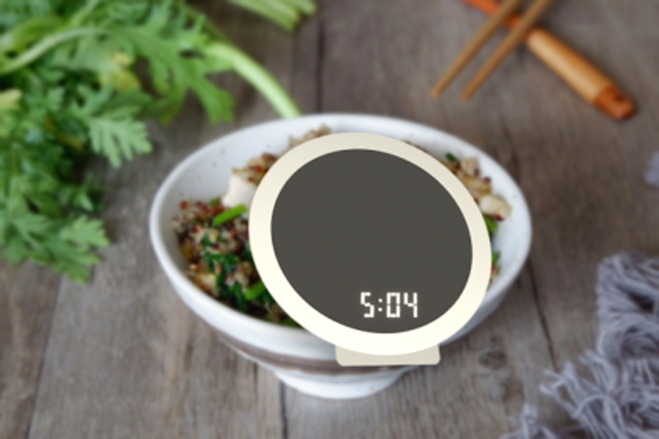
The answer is 5:04
